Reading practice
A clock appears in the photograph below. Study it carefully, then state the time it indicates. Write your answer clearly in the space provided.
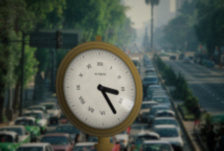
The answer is 3:25
